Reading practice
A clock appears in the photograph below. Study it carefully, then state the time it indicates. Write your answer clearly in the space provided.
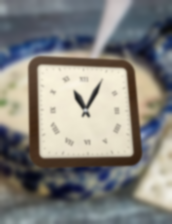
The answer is 11:05
